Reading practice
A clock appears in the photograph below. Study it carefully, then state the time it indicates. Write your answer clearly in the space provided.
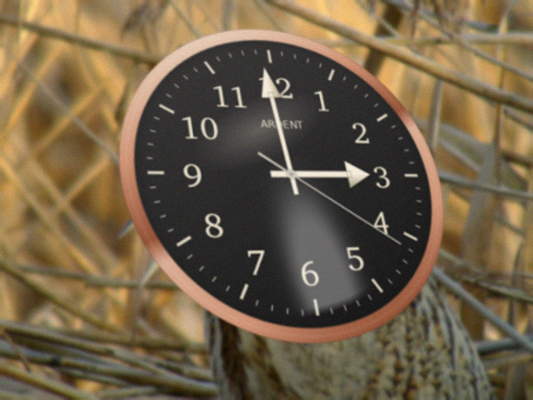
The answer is 2:59:21
